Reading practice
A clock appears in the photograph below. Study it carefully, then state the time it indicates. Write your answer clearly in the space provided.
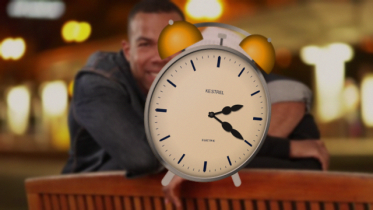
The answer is 2:20
